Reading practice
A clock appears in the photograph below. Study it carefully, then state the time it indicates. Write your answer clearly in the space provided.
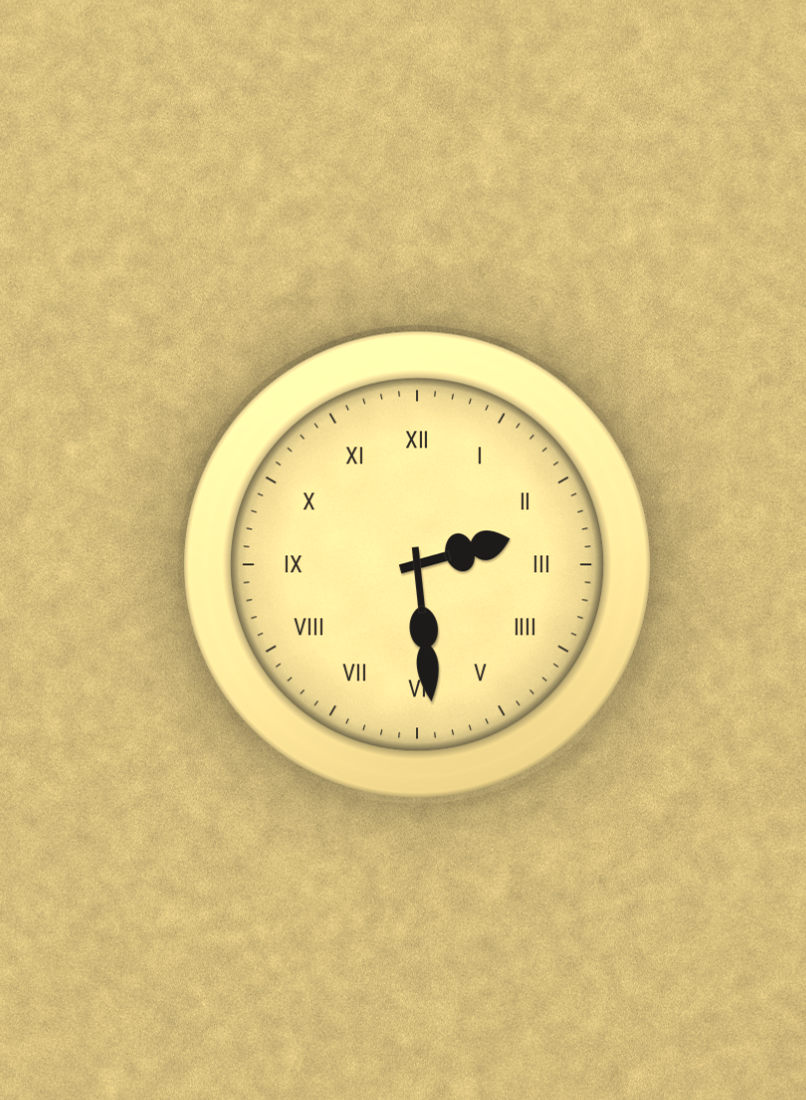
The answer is 2:29
